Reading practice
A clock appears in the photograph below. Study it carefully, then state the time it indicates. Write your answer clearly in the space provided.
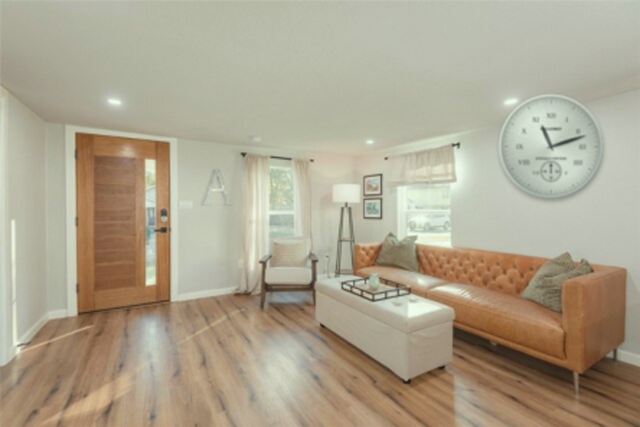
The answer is 11:12
